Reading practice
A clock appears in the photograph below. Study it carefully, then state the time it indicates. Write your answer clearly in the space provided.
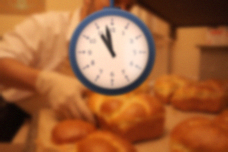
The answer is 10:58
